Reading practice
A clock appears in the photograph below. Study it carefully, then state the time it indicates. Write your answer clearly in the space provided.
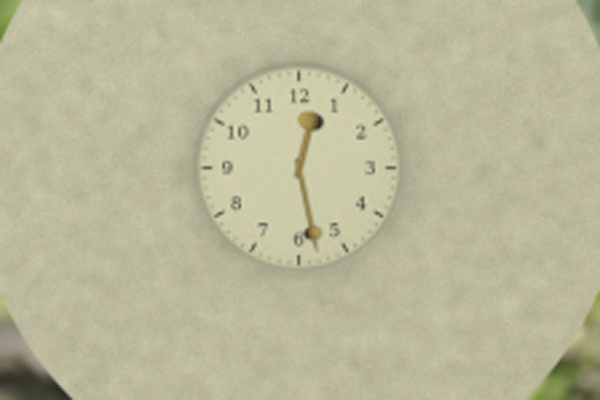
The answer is 12:28
